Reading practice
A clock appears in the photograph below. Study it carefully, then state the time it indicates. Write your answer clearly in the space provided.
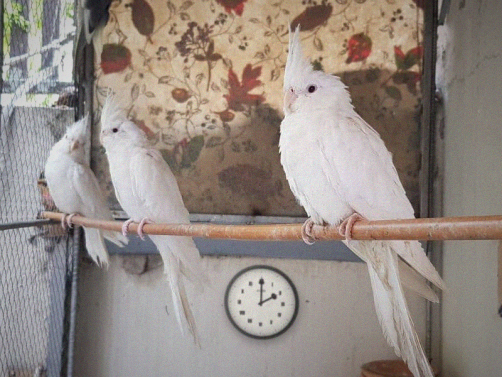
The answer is 2:00
